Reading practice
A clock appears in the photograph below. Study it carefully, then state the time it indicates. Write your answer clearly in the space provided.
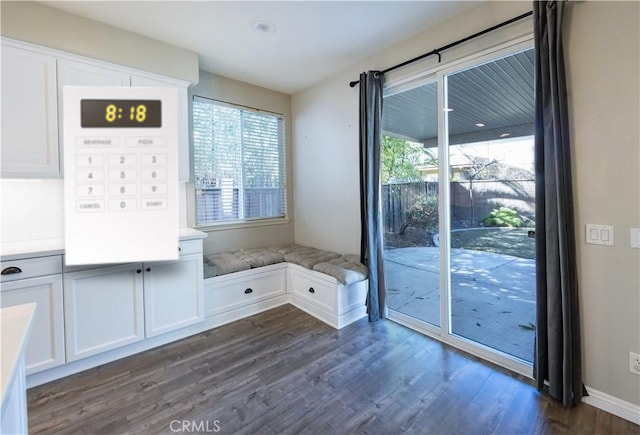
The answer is 8:18
